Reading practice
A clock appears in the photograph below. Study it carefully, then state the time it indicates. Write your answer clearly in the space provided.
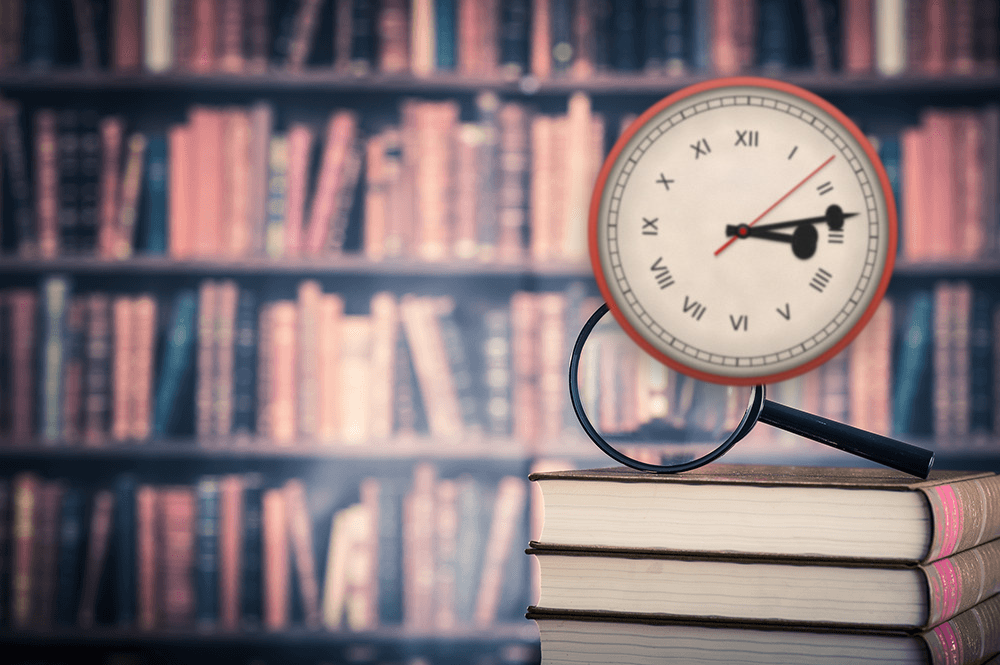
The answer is 3:13:08
